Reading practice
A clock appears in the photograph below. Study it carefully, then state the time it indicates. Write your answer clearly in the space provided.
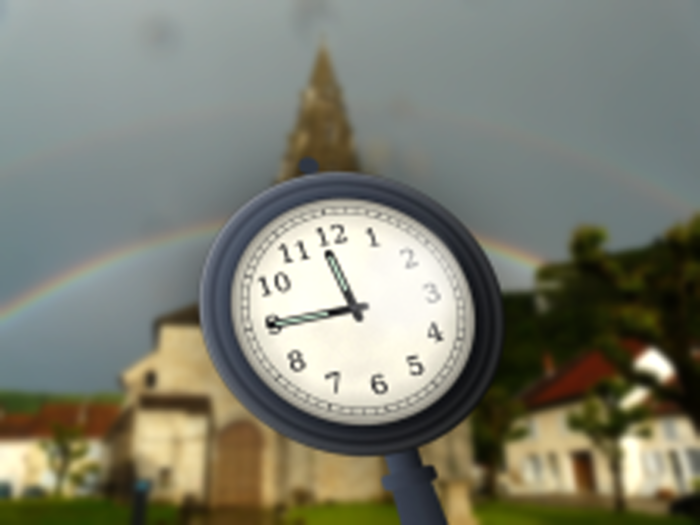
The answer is 11:45
